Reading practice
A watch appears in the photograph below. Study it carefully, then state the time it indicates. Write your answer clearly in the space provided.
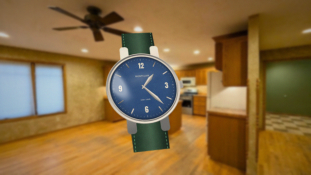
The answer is 1:23
